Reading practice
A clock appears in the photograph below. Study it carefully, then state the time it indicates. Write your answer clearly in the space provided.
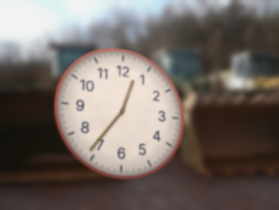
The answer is 12:36
